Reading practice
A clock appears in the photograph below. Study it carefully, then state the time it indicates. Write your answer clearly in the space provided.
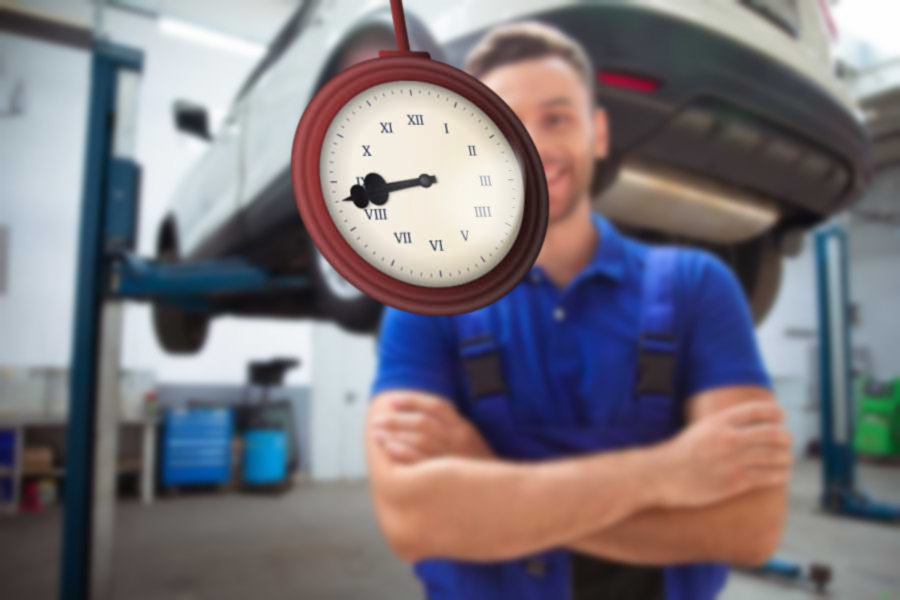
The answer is 8:43
